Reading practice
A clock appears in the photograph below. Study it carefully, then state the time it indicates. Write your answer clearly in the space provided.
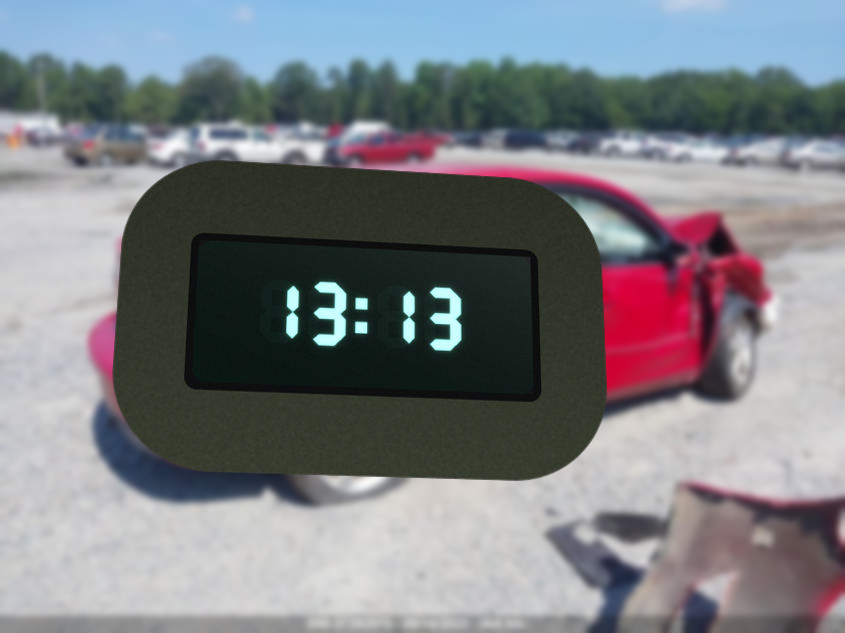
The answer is 13:13
